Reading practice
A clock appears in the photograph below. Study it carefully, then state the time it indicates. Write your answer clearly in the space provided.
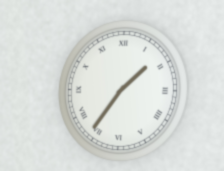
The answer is 1:36
